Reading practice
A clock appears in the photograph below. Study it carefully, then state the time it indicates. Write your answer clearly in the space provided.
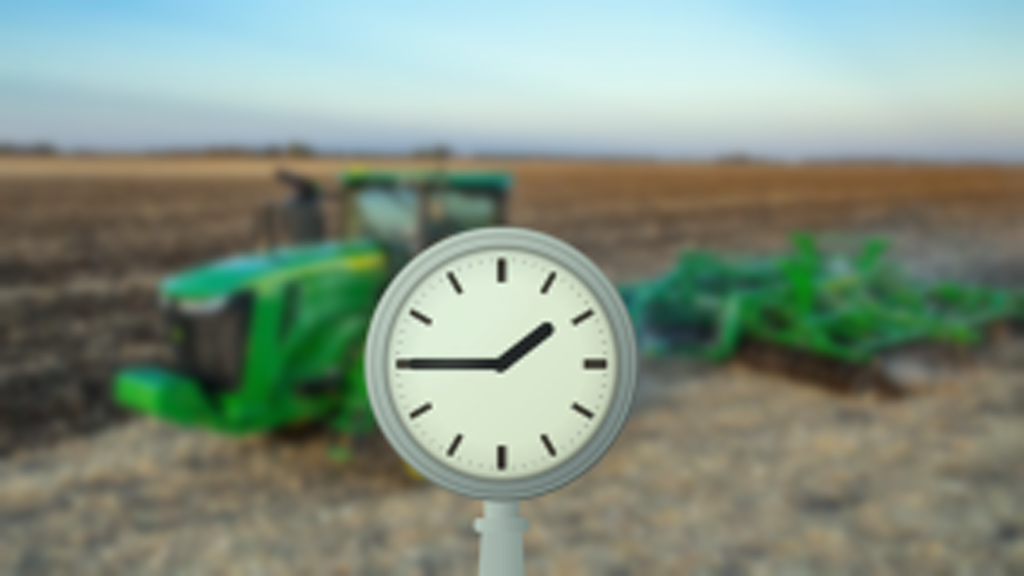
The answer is 1:45
